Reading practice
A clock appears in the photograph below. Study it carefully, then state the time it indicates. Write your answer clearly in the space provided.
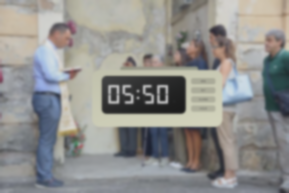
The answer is 5:50
